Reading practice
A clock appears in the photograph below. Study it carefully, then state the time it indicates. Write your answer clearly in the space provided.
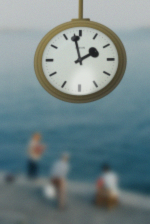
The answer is 1:58
